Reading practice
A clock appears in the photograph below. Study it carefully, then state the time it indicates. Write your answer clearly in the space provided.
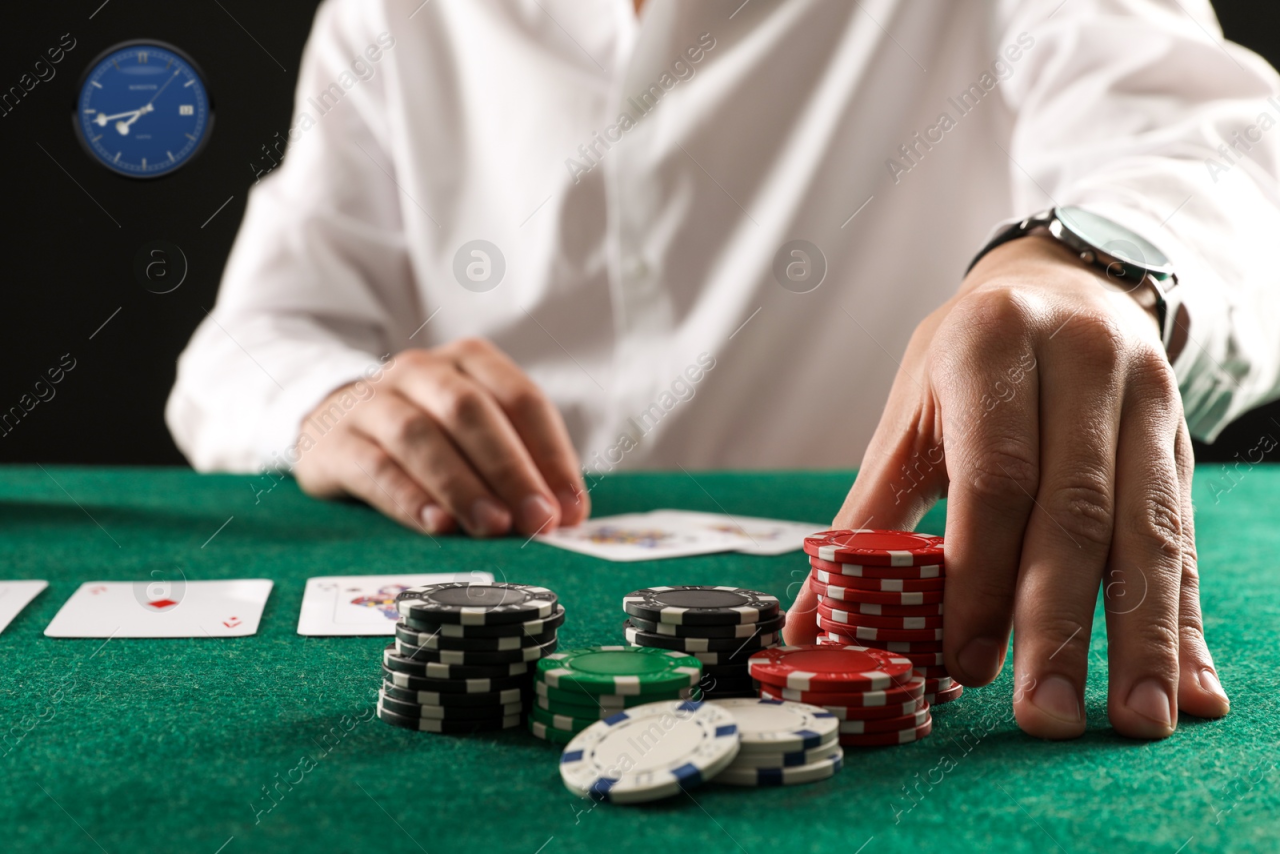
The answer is 7:43:07
